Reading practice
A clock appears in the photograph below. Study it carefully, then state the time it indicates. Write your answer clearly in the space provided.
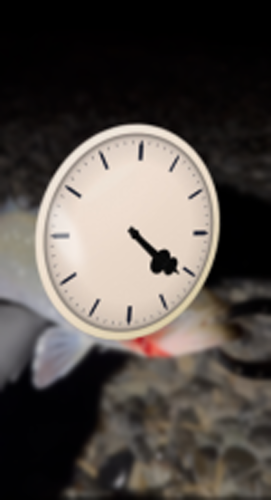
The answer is 4:21
